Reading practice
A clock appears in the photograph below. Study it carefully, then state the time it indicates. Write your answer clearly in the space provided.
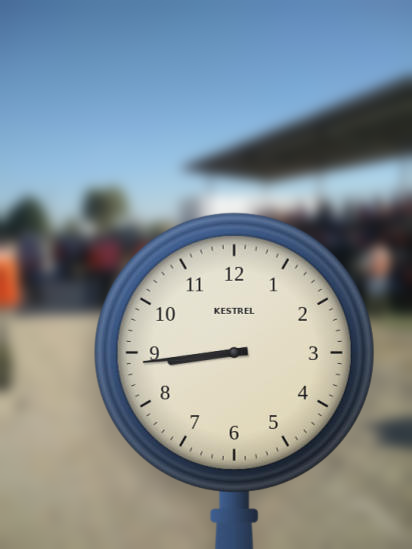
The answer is 8:44
